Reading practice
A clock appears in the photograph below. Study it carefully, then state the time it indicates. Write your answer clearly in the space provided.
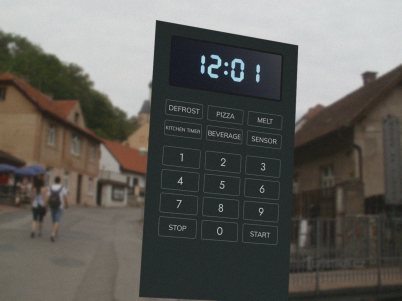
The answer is 12:01
